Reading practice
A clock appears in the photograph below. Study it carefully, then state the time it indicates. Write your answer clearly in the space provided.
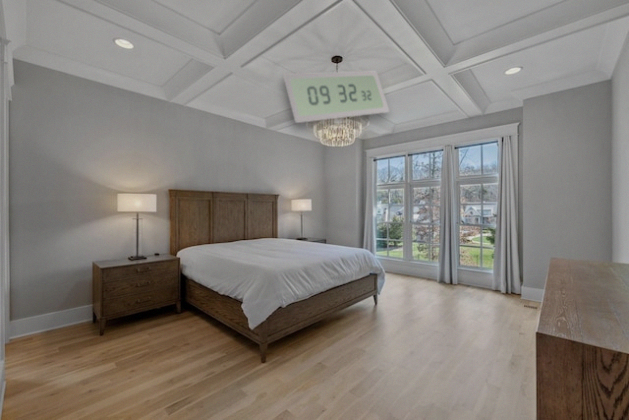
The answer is 9:32:32
